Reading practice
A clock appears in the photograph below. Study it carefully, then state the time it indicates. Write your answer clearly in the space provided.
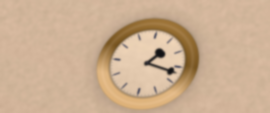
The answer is 1:17
